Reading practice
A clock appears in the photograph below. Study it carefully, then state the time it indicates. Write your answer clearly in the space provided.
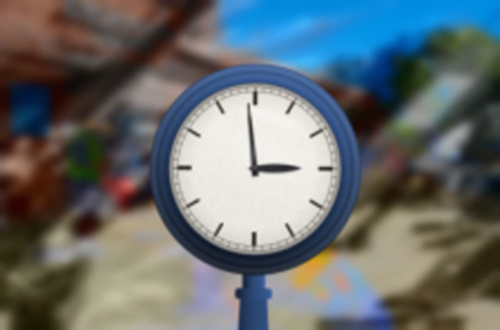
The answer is 2:59
